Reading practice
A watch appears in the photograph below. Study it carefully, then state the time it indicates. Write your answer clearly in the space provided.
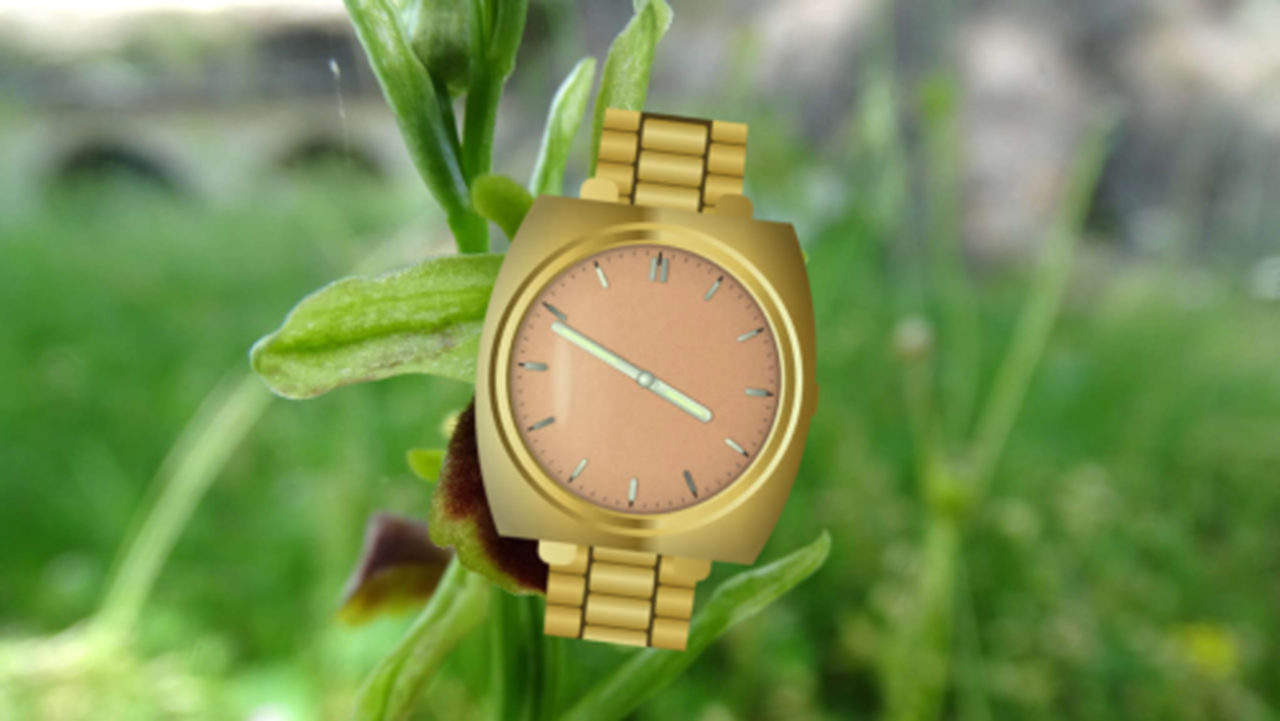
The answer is 3:49
